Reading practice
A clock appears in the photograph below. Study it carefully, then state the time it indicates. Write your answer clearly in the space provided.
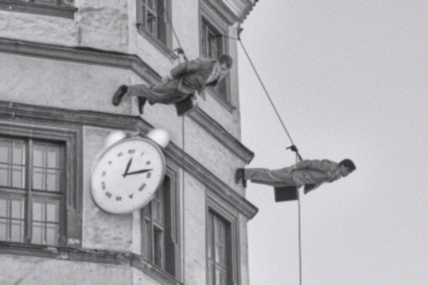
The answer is 12:13
